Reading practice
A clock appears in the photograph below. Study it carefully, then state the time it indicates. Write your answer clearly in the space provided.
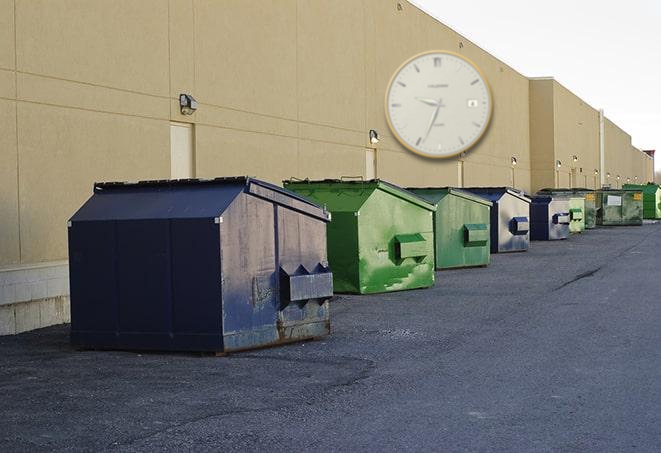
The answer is 9:34
